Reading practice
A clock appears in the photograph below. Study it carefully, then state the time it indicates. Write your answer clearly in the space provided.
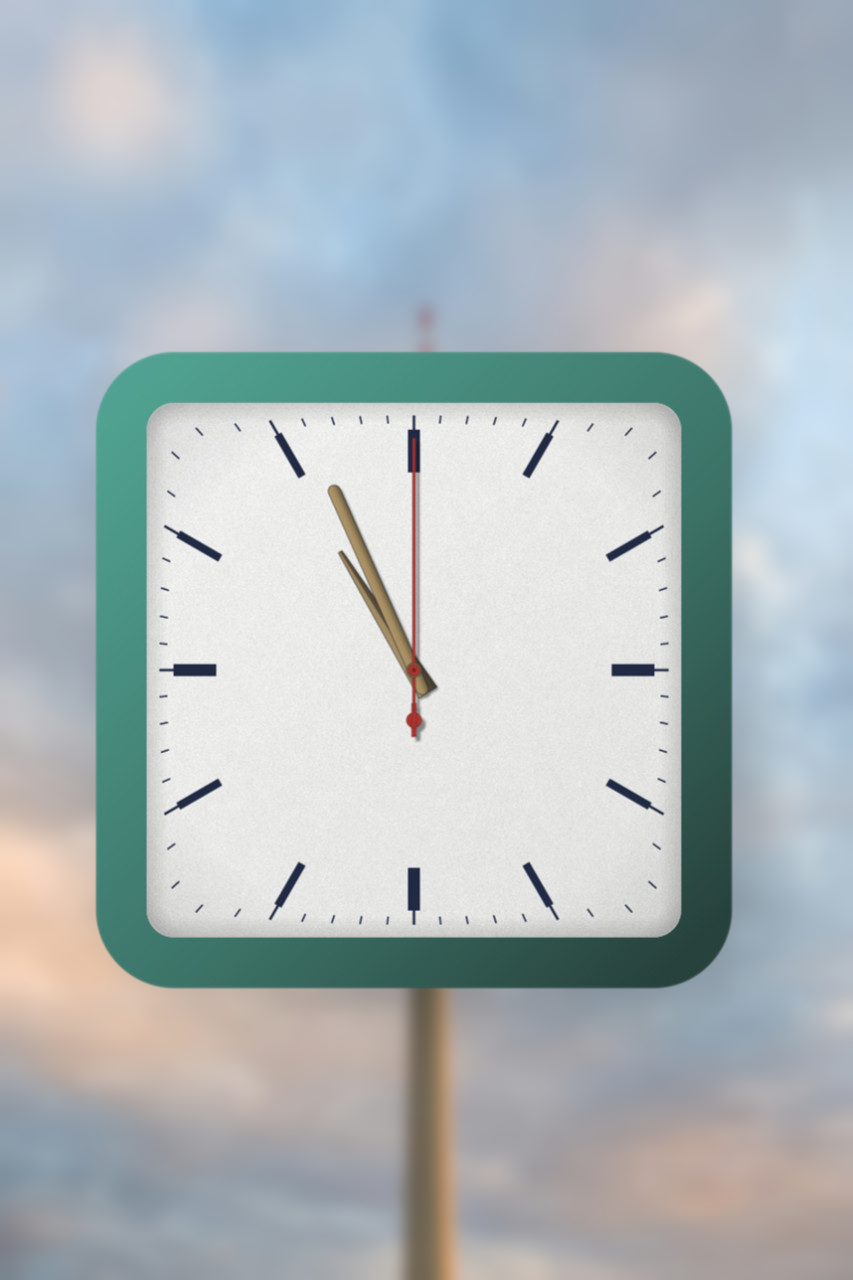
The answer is 10:56:00
